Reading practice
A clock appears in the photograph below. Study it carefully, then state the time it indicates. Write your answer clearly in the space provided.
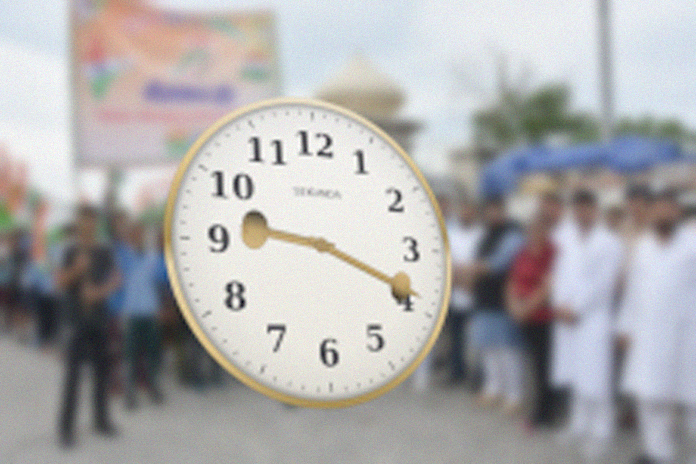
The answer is 9:19
